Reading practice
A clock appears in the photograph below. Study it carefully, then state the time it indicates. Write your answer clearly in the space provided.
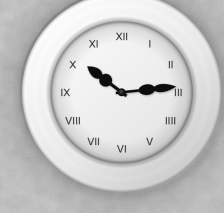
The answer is 10:14
